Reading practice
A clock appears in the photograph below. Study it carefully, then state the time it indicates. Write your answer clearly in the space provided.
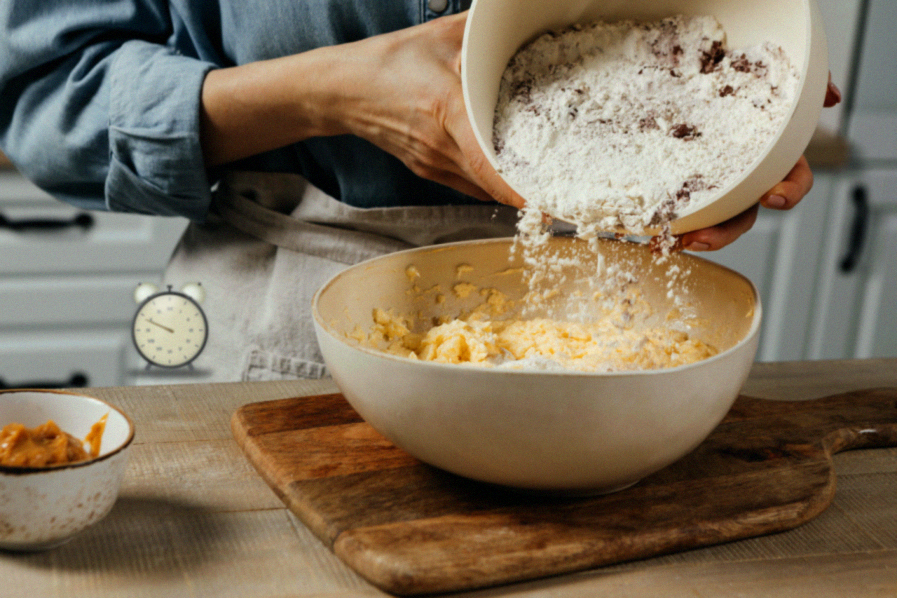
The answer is 9:49
